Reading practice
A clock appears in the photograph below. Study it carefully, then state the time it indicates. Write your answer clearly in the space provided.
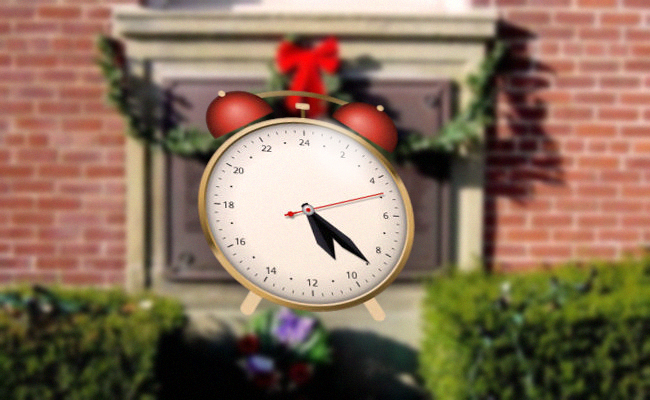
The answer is 10:22:12
